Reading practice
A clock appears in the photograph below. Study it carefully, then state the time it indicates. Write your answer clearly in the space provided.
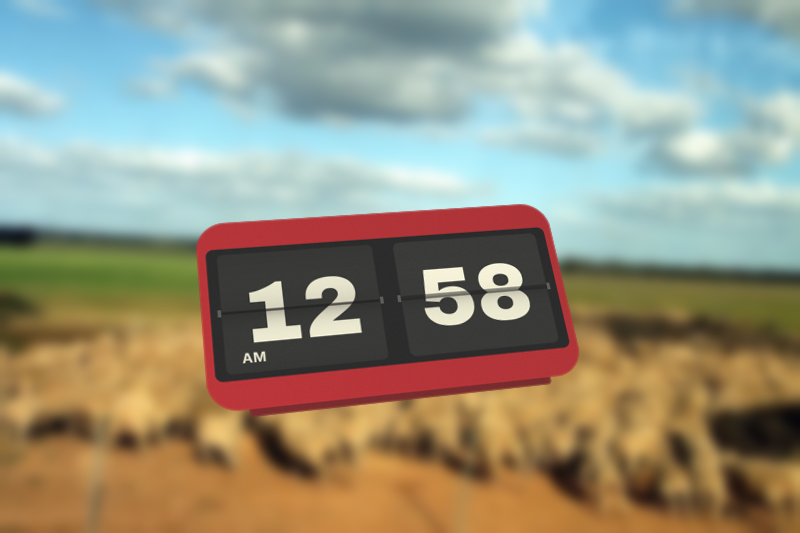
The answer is 12:58
